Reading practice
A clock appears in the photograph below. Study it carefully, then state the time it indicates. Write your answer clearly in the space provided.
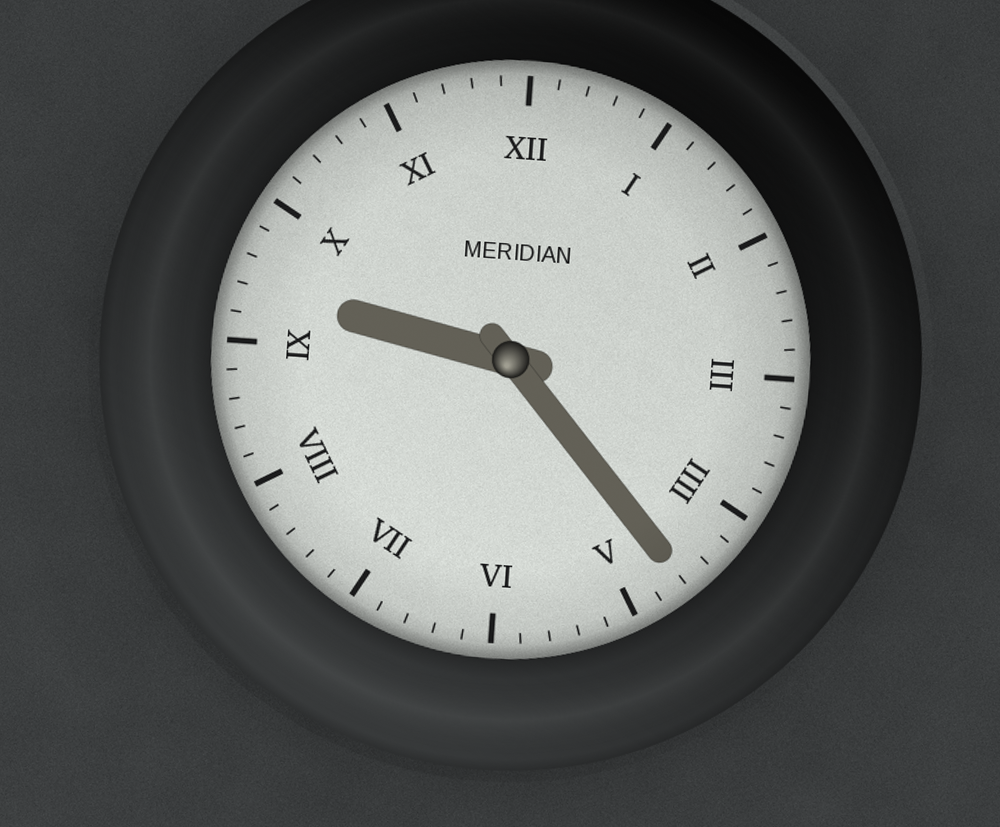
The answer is 9:23
